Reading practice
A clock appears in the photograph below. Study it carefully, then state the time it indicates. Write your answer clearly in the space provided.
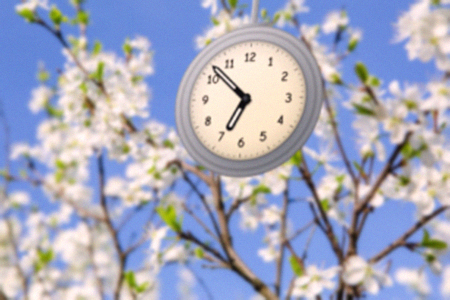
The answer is 6:52
